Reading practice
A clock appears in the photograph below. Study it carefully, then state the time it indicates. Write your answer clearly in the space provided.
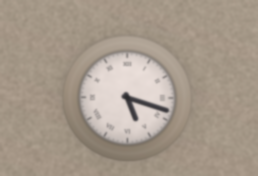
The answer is 5:18
